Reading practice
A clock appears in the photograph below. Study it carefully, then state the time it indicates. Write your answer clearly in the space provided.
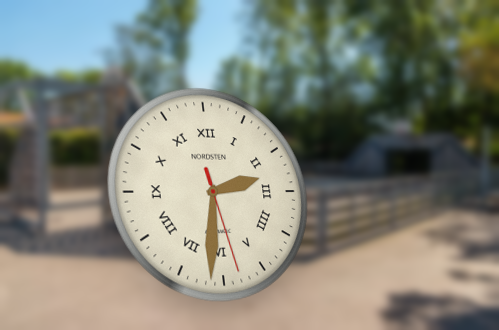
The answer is 2:31:28
